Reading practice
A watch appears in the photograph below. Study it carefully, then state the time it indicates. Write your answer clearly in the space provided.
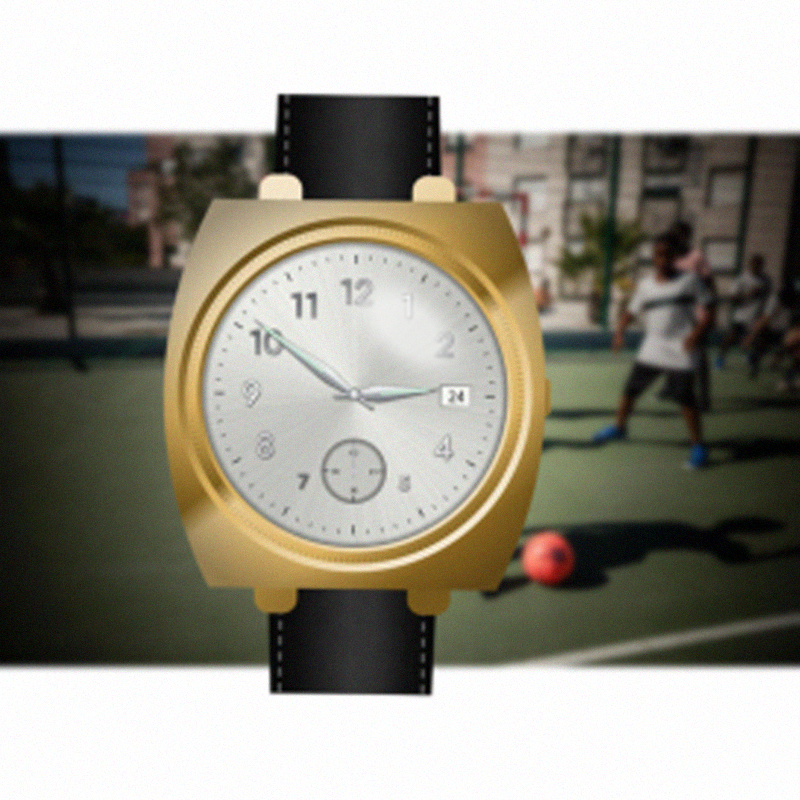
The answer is 2:51
